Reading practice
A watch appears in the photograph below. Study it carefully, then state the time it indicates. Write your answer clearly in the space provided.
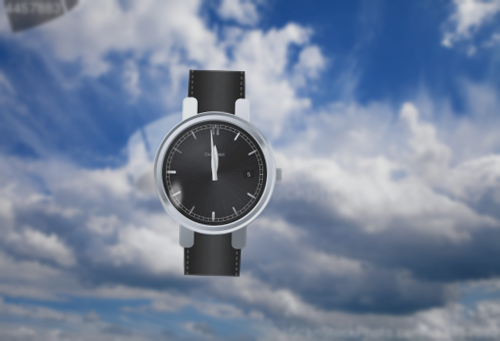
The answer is 11:59
